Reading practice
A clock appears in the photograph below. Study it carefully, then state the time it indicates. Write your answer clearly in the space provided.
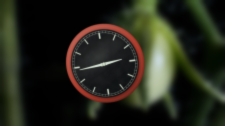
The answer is 2:44
